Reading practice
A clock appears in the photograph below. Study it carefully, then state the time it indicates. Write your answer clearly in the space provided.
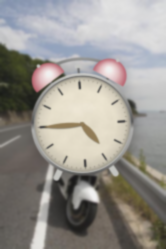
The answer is 4:45
